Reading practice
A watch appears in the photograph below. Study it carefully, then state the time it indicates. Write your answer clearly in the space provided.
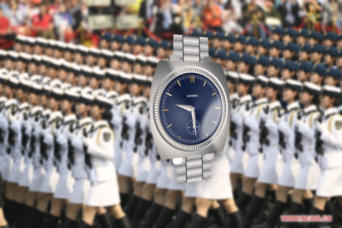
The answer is 9:29
